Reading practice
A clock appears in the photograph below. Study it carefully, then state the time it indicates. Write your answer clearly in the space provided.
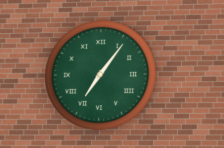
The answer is 7:06
